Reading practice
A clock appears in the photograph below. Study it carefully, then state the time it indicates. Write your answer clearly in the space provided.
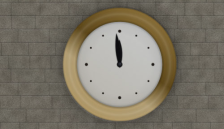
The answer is 11:59
